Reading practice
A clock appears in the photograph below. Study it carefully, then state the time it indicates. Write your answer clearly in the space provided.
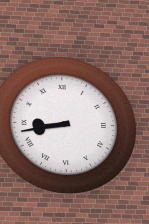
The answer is 8:43
